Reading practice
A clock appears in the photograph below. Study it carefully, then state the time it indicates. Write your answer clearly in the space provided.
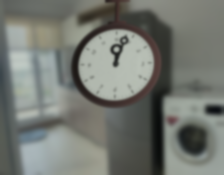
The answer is 12:03
